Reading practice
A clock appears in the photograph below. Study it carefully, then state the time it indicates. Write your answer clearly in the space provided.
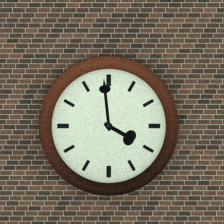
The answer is 3:59
